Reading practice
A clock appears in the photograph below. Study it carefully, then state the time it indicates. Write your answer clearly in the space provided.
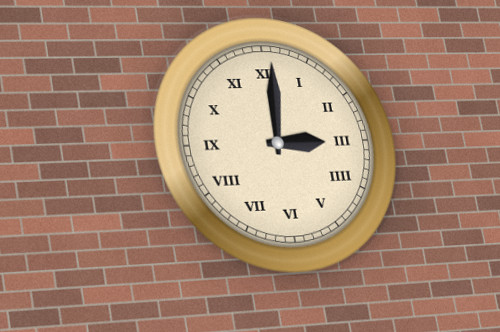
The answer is 3:01
